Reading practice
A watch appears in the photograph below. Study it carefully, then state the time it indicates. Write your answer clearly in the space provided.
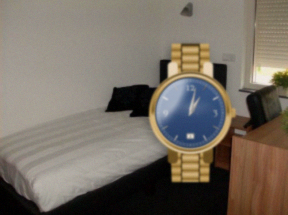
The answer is 1:02
